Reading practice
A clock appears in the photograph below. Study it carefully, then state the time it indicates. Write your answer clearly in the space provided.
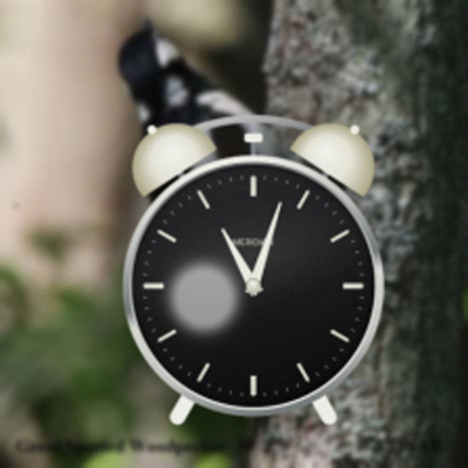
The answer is 11:03
